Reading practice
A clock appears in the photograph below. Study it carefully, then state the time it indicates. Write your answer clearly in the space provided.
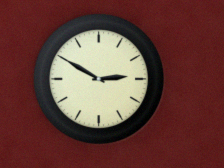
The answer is 2:50
